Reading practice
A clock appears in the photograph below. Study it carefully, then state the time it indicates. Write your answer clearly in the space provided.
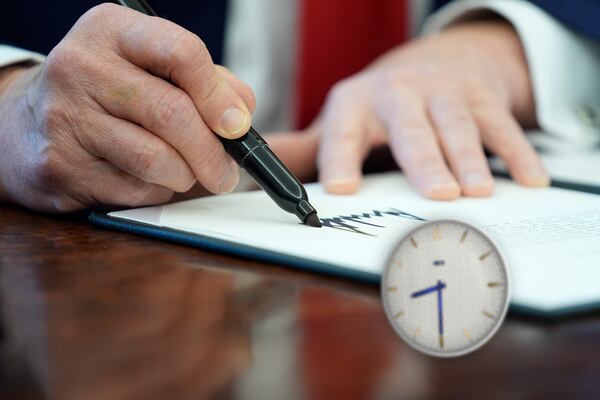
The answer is 8:30
